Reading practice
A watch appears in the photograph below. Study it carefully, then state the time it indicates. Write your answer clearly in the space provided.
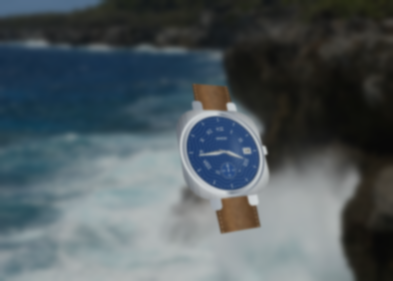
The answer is 3:44
